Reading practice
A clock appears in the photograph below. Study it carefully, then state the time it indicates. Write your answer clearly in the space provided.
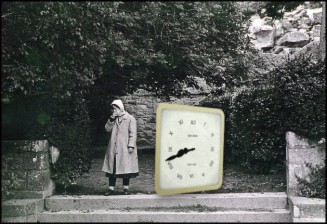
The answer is 8:42
